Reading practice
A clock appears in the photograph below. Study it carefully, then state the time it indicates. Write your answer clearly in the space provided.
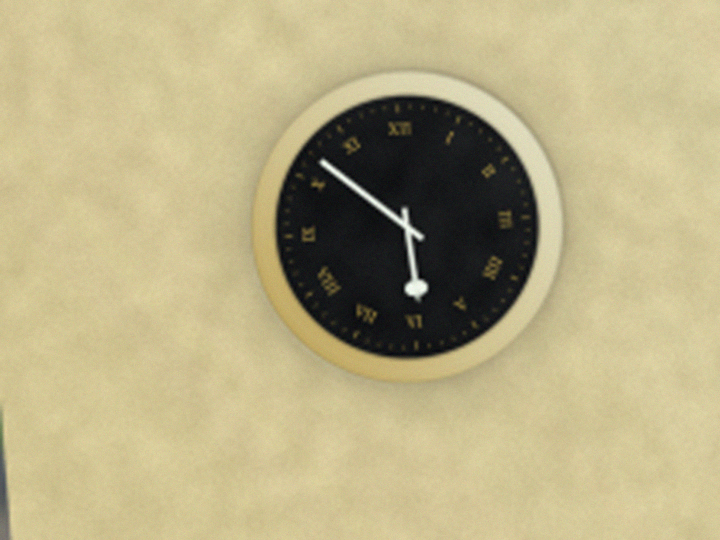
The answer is 5:52
